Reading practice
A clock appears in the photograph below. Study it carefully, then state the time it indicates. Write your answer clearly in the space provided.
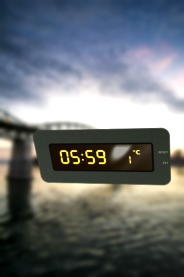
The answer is 5:59
